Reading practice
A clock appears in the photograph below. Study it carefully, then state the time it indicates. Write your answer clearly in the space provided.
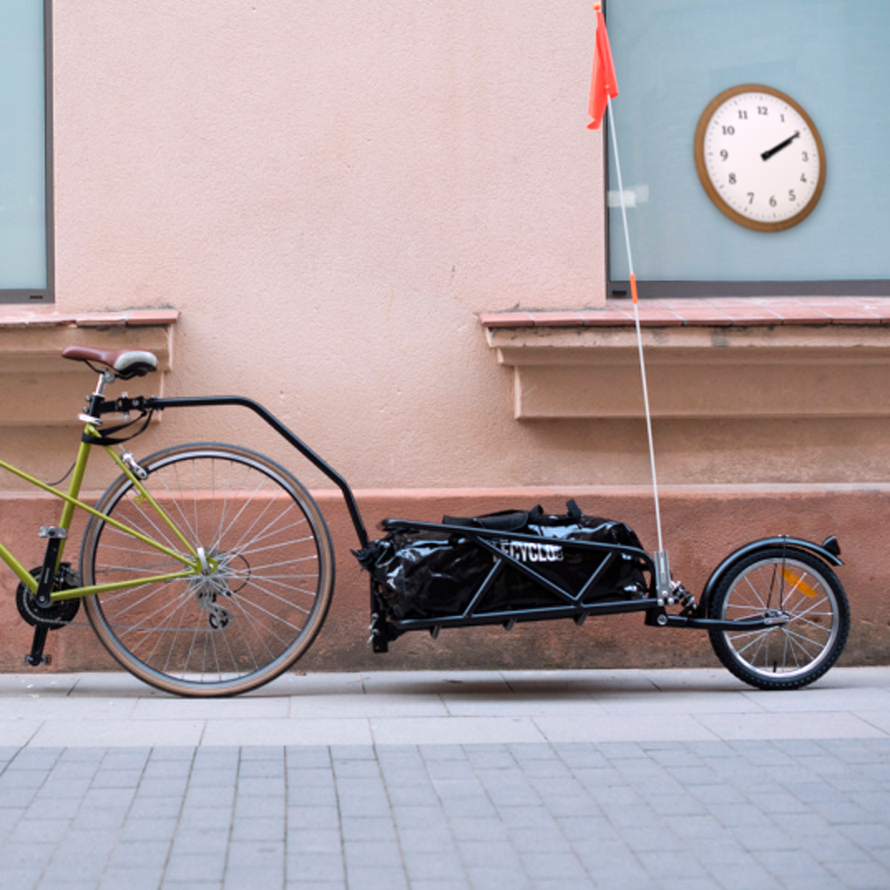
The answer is 2:10
